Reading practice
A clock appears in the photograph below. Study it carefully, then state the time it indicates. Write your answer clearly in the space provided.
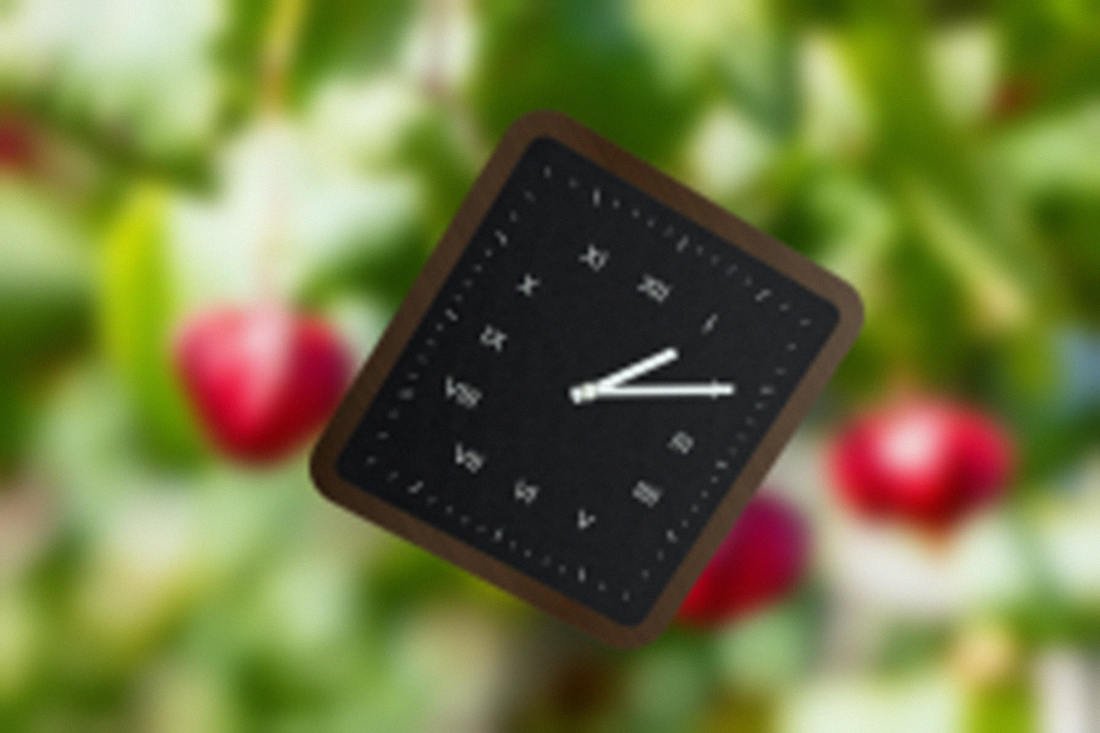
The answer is 1:10
